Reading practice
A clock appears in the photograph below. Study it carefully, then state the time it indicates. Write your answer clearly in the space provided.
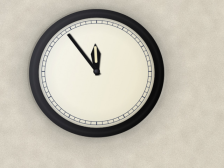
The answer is 11:54
